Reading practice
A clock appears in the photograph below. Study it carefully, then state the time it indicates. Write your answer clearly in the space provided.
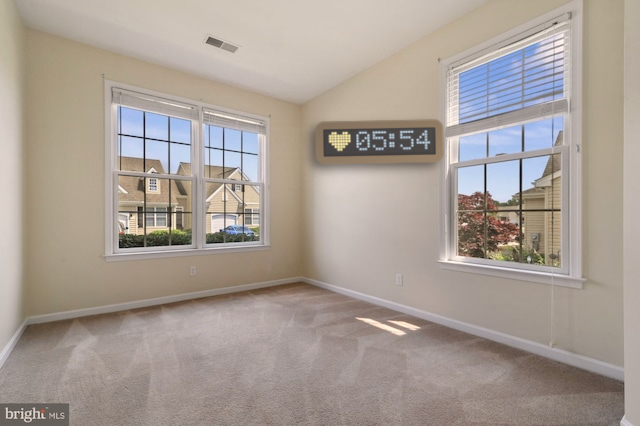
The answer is 5:54
